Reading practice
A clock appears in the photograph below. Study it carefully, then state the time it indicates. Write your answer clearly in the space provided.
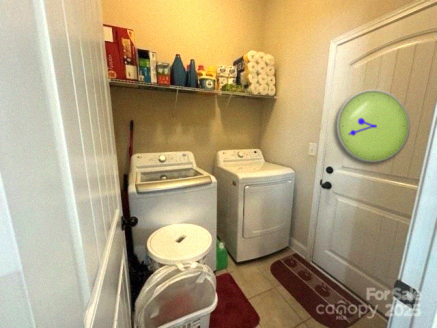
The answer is 9:42
